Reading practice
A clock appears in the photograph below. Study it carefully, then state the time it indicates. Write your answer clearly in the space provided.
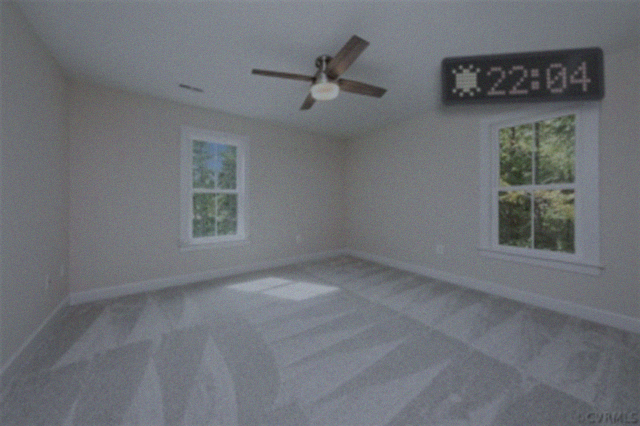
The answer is 22:04
